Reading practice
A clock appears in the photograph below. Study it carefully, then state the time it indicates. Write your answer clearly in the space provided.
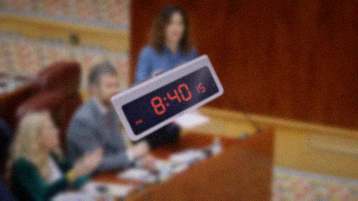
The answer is 8:40:15
